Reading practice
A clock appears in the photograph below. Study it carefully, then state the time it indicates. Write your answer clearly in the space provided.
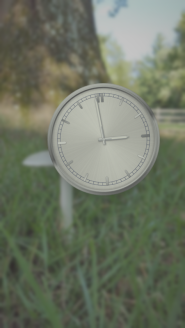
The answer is 2:59
